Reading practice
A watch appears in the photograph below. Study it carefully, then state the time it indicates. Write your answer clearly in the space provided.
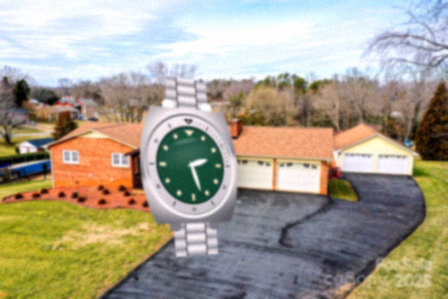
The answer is 2:27
